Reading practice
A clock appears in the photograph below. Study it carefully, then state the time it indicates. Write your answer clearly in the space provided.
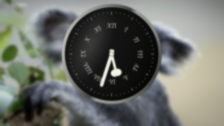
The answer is 5:33
